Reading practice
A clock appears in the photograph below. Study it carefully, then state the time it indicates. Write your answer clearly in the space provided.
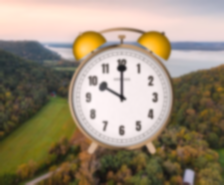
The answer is 10:00
